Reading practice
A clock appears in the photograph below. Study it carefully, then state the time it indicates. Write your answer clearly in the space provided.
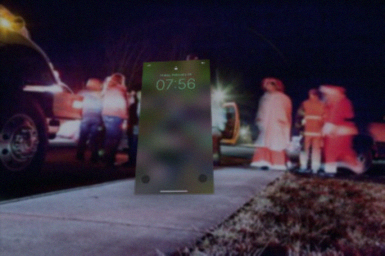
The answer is 7:56
